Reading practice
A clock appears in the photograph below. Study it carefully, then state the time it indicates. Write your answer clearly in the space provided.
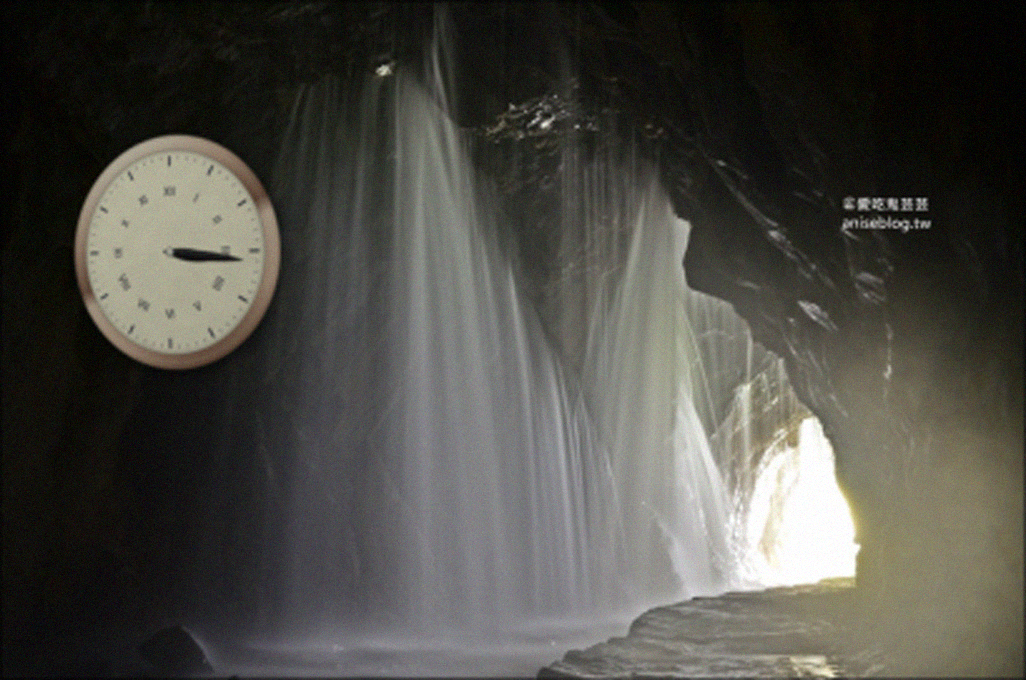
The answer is 3:16
